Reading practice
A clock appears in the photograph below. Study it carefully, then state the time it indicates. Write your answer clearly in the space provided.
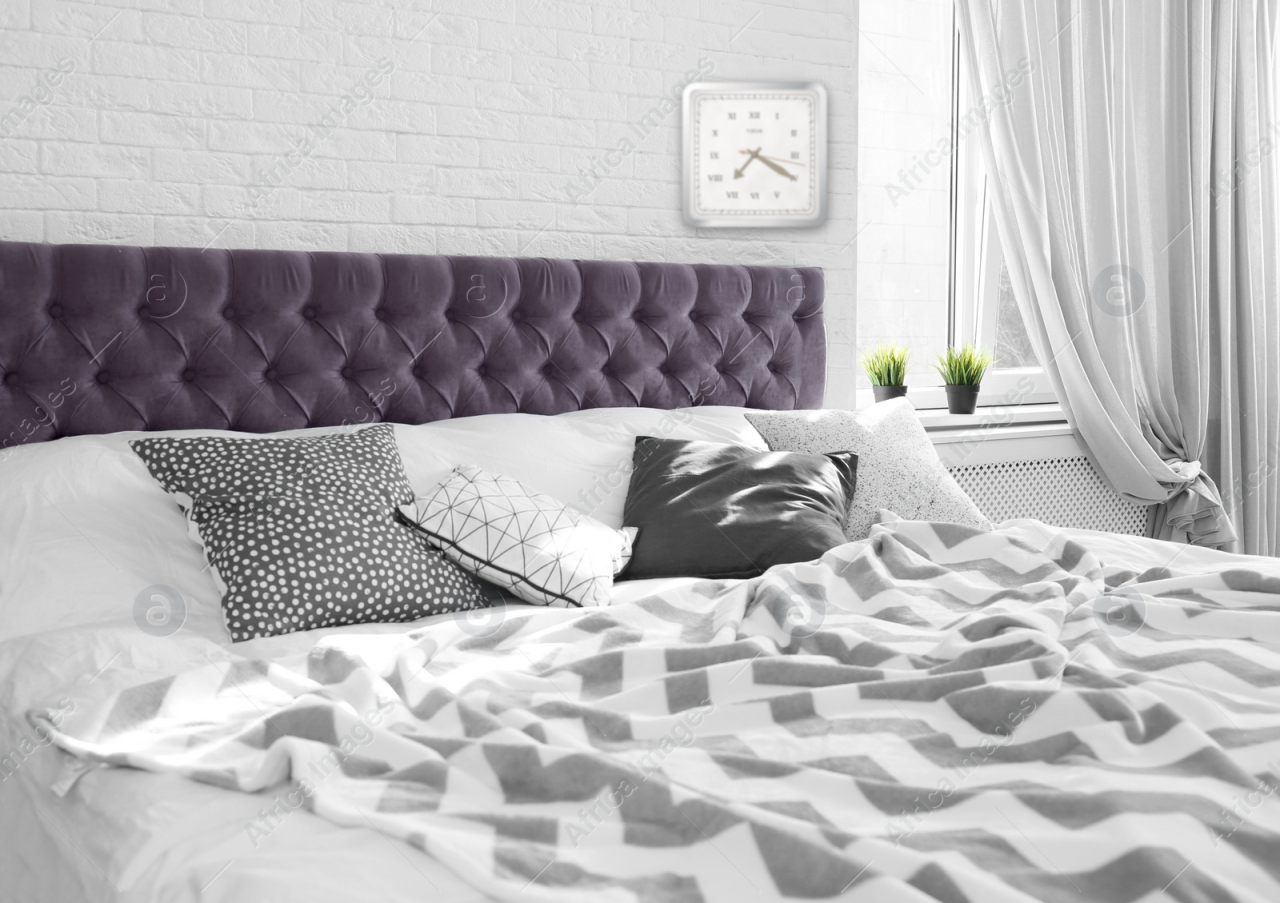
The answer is 7:20:17
